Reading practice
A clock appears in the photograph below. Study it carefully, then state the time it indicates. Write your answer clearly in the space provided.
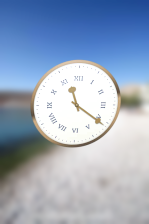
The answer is 11:21
